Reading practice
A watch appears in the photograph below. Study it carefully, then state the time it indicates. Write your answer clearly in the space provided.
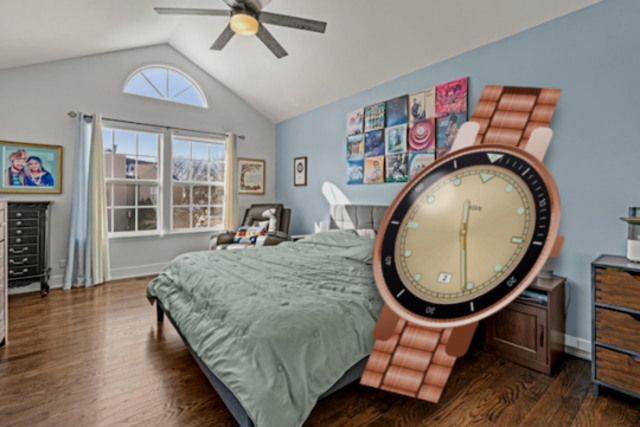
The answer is 11:26
